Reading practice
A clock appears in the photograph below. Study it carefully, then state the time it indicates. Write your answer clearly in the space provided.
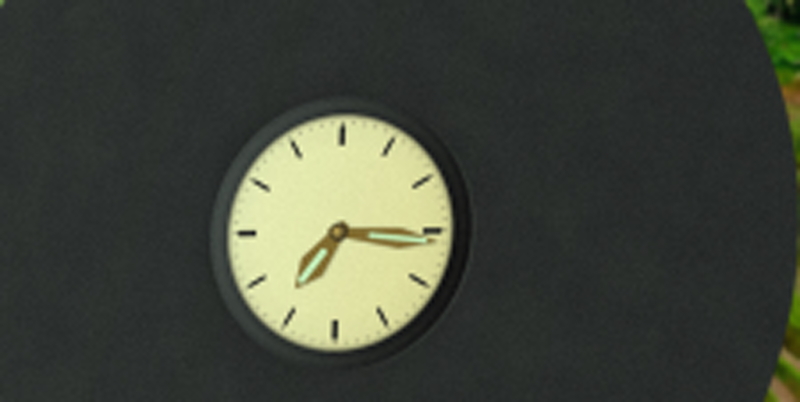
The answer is 7:16
